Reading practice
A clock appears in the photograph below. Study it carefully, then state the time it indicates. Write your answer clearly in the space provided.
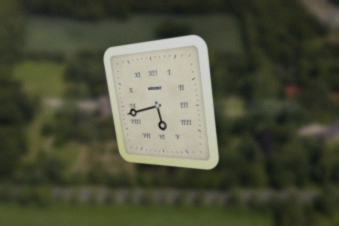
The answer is 5:43
